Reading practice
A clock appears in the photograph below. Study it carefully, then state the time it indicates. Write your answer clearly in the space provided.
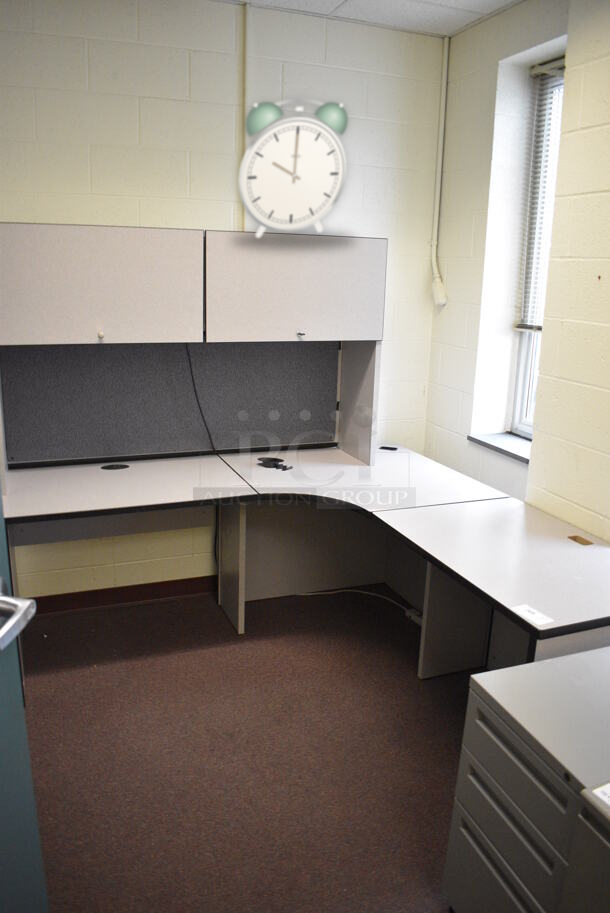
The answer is 10:00
